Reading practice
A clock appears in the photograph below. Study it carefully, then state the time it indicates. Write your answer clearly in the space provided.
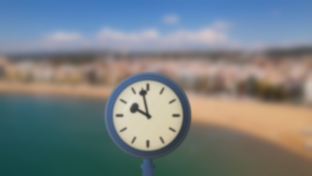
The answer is 9:58
